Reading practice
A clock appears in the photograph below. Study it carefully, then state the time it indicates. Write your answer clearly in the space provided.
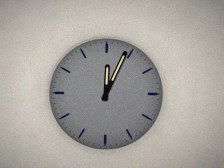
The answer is 12:04
